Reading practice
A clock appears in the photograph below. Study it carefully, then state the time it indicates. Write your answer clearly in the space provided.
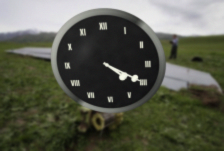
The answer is 4:20
